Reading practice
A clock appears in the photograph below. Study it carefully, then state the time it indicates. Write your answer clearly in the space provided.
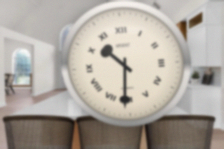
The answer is 10:31
